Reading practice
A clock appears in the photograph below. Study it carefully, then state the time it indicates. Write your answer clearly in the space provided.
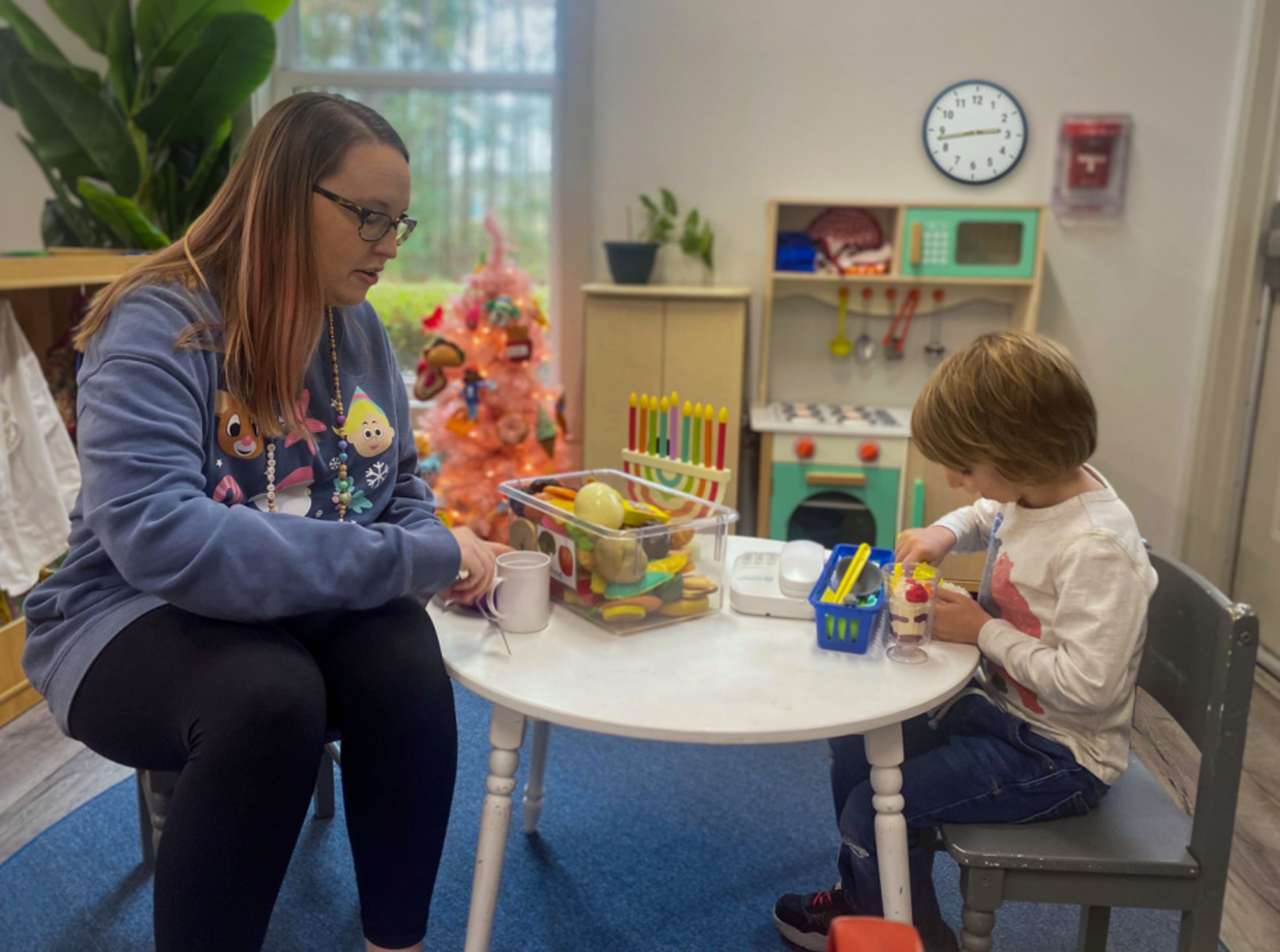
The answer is 2:43
